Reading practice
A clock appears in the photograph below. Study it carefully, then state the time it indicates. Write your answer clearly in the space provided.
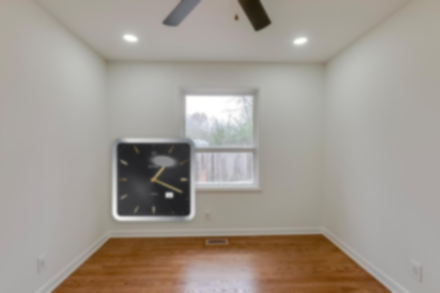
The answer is 1:19
